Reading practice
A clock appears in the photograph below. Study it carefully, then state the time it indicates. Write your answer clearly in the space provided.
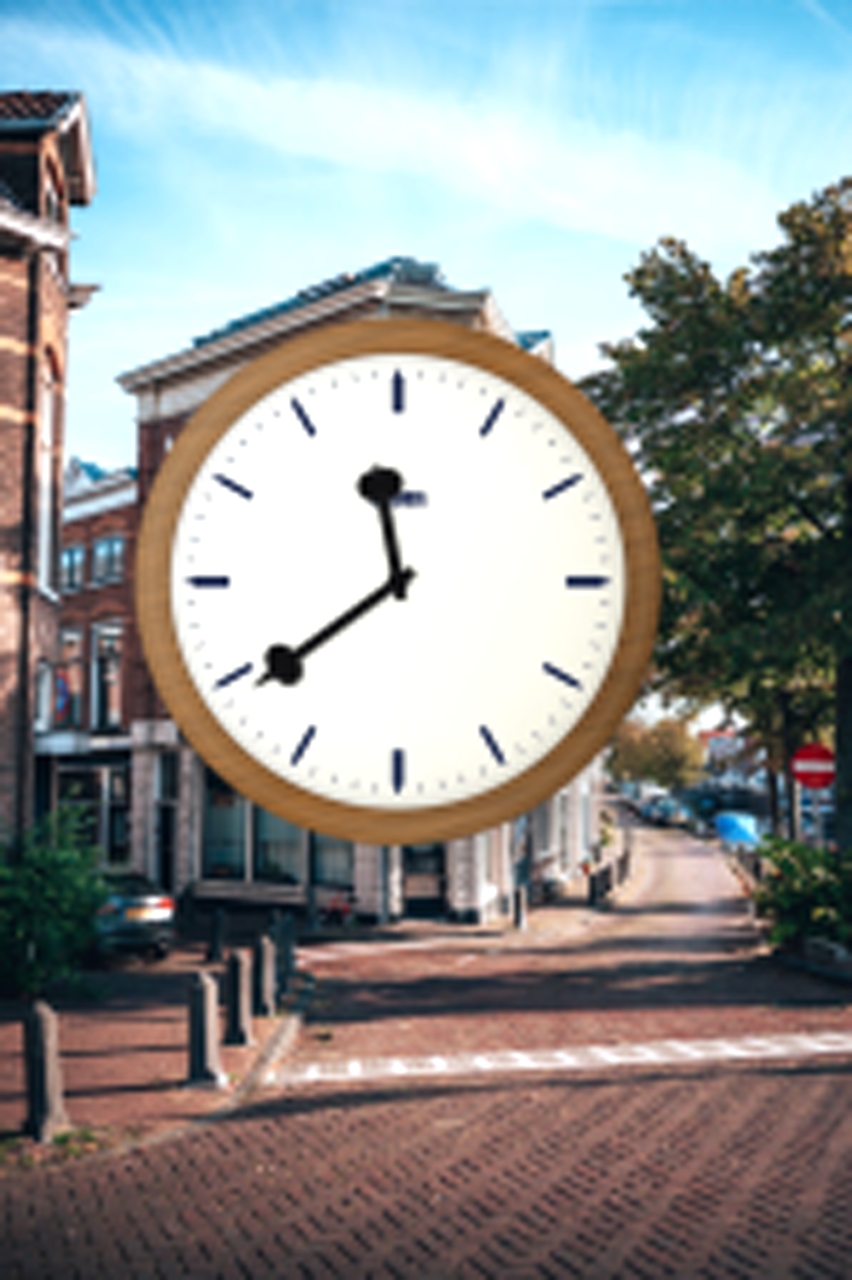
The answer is 11:39
